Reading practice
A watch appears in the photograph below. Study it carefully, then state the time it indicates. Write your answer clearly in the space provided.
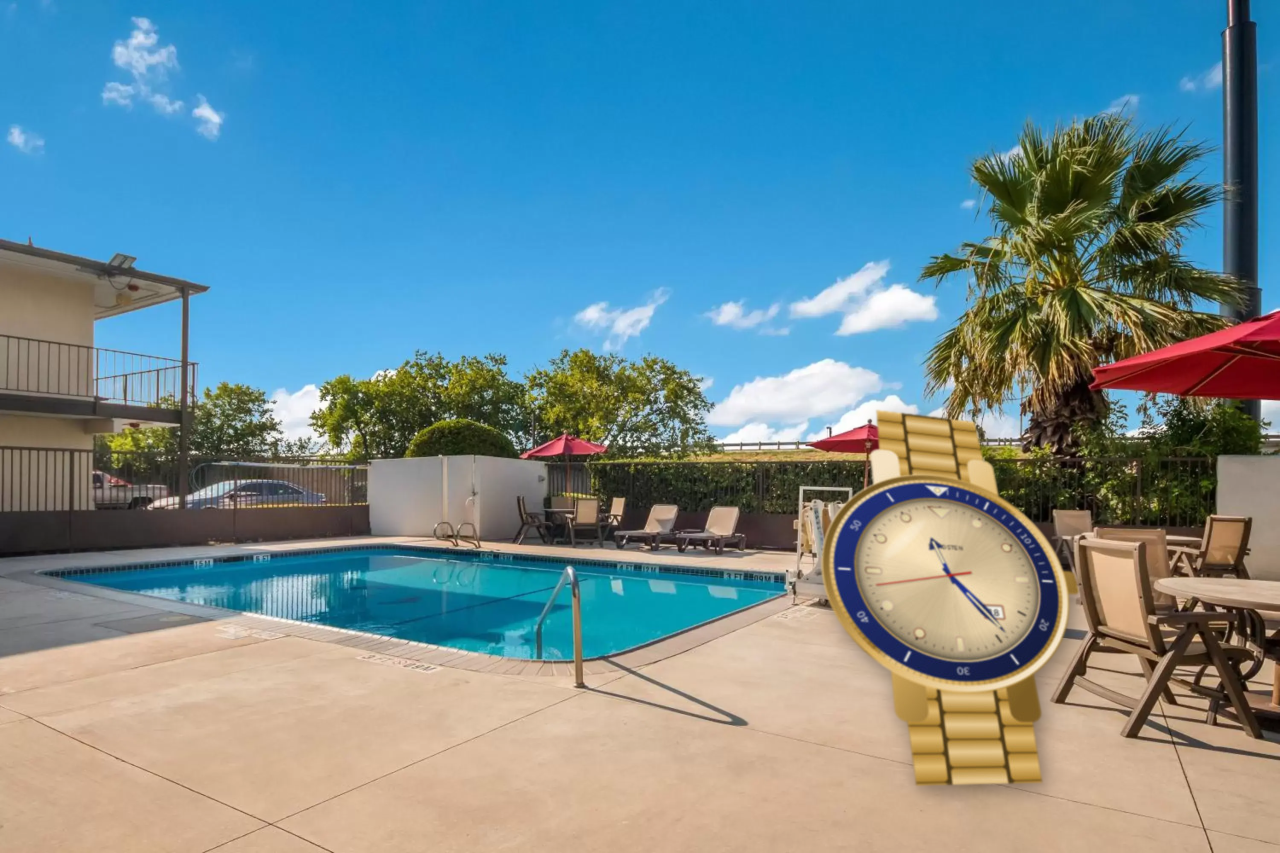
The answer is 11:23:43
